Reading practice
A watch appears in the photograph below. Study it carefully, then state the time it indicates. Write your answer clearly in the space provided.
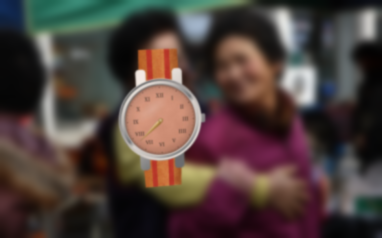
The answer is 7:38
